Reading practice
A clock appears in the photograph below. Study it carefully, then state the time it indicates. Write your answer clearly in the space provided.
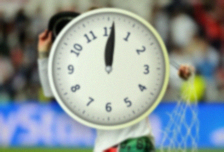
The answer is 12:01
